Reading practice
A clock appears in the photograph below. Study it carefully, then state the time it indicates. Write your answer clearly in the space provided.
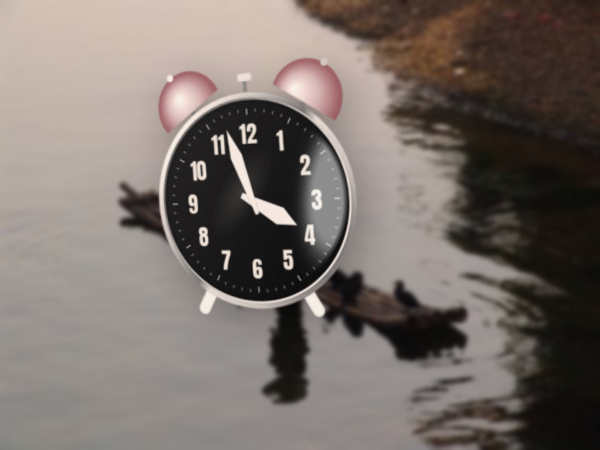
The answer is 3:57
